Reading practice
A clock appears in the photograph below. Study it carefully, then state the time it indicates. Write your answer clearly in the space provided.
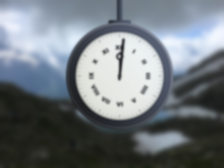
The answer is 12:01
